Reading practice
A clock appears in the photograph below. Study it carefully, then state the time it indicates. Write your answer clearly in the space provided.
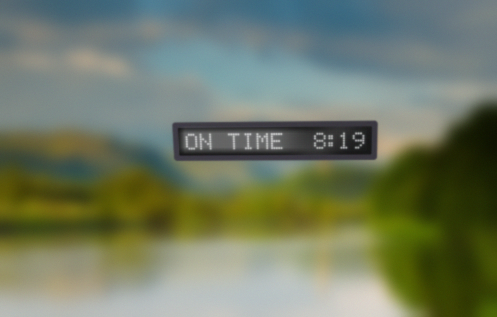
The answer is 8:19
